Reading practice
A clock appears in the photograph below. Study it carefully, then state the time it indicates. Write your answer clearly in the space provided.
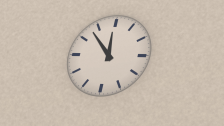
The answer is 11:53
